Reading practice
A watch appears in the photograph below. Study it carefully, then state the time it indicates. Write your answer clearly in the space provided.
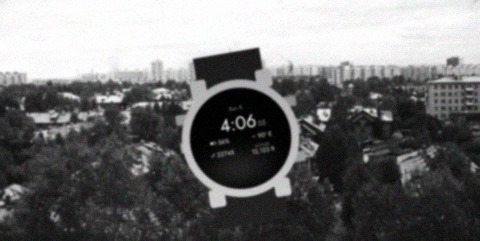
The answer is 4:06
